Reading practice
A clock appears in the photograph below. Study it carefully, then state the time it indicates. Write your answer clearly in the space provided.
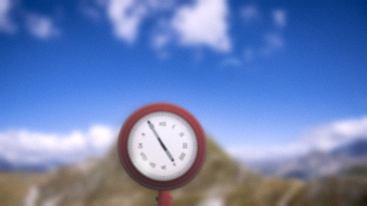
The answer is 4:55
